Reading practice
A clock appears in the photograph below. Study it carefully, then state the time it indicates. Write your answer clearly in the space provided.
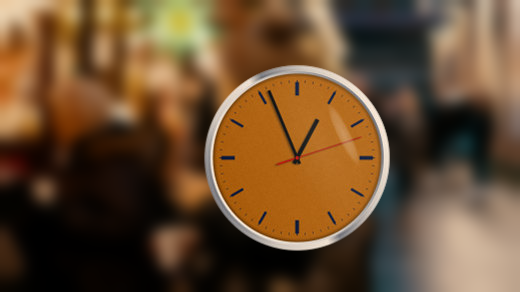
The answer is 12:56:12
